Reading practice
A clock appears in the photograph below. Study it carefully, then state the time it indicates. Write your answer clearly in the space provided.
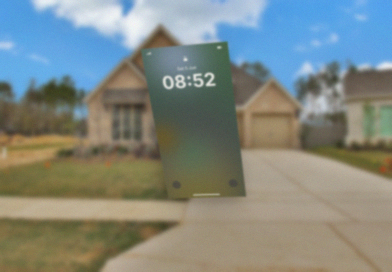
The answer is 8:52
